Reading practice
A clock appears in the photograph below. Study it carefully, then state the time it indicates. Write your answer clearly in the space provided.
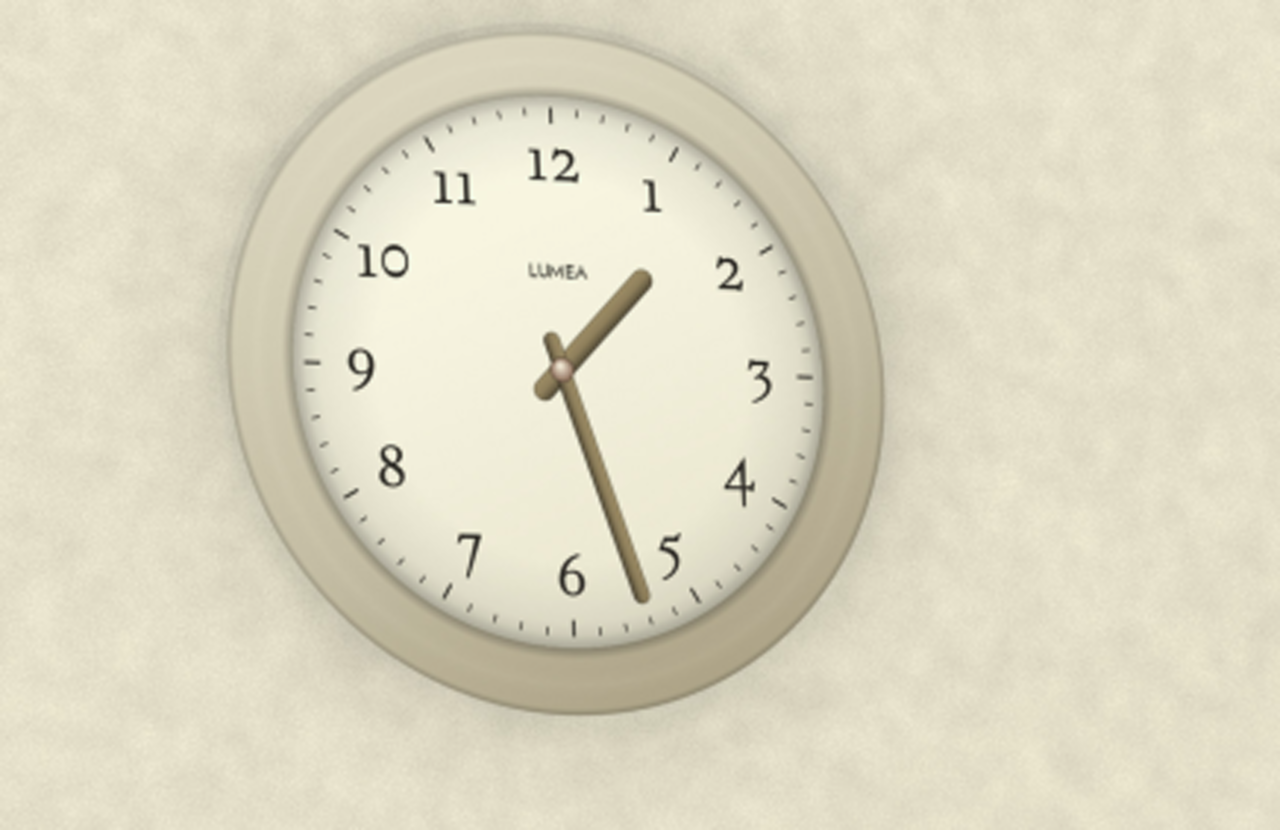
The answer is 1:27
